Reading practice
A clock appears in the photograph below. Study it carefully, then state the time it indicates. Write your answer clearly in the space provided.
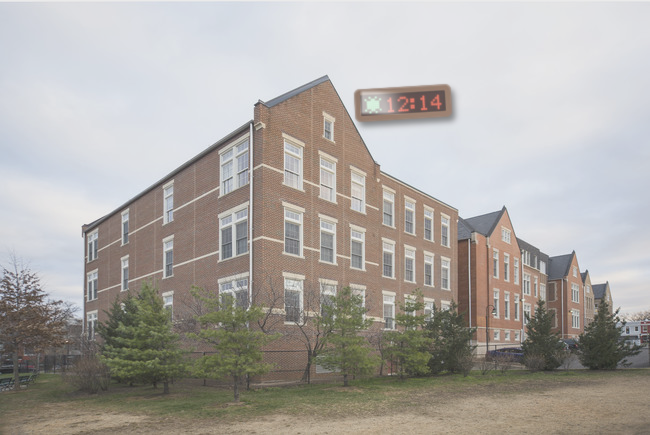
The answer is 12:14
